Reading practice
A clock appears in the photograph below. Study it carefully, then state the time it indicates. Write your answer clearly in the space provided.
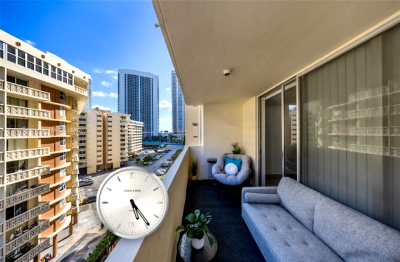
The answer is 5:24
